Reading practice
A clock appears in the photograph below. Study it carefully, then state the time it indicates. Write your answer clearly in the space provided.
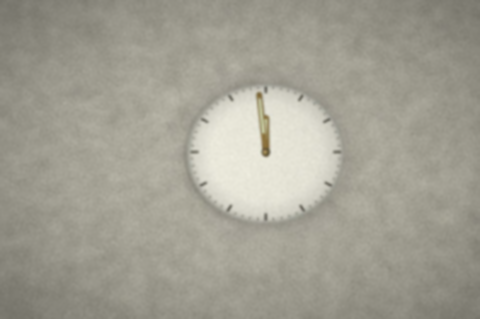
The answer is 11:59
